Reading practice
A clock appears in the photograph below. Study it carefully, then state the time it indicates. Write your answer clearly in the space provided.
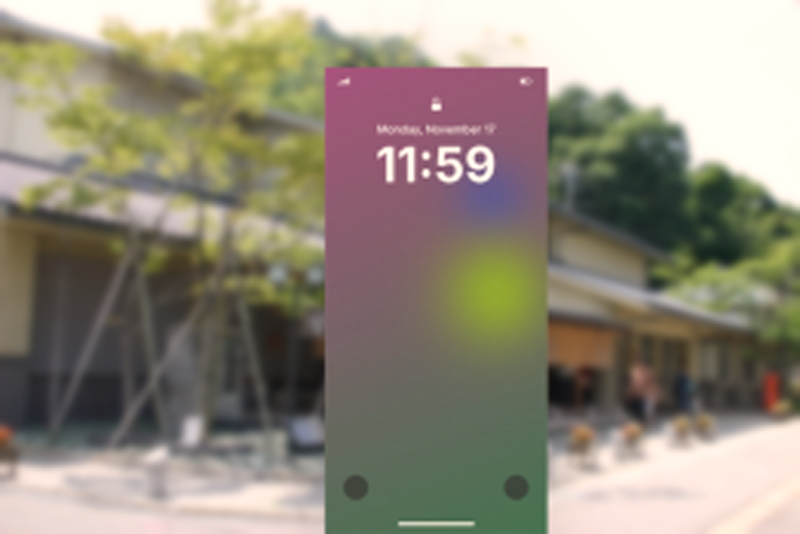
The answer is 11:59
